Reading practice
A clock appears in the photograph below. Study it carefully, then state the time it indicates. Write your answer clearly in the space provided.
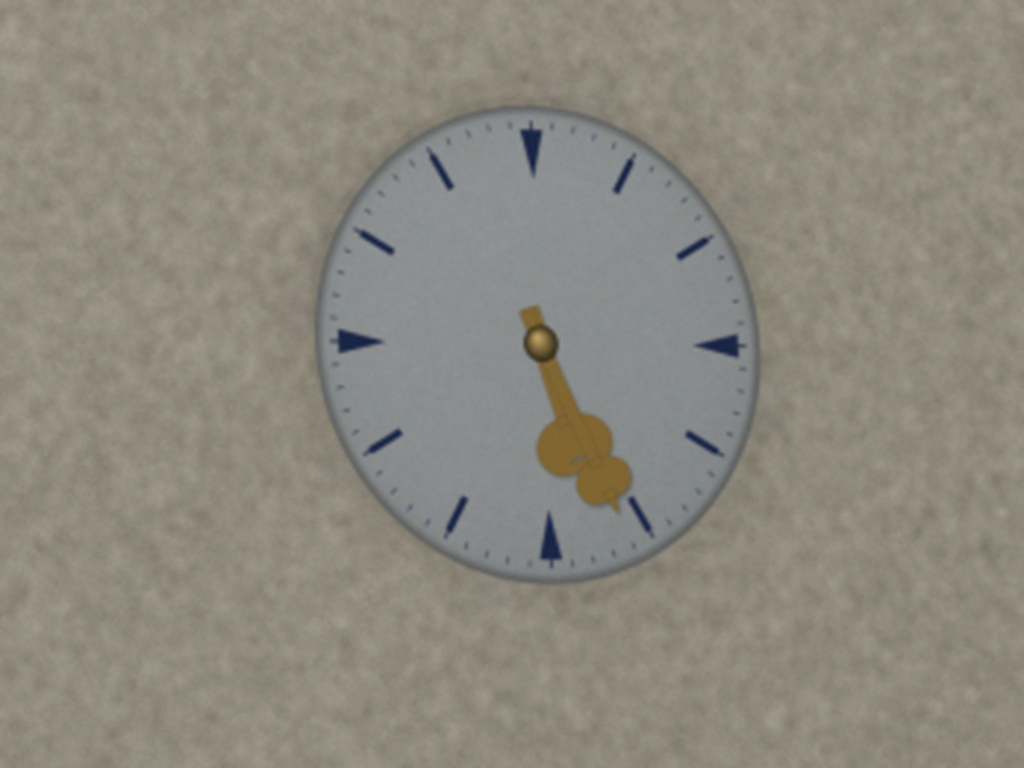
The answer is 5:26
